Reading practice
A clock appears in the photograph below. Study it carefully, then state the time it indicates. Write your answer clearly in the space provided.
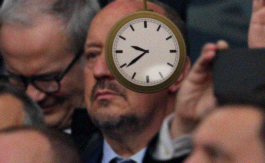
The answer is 9:39
